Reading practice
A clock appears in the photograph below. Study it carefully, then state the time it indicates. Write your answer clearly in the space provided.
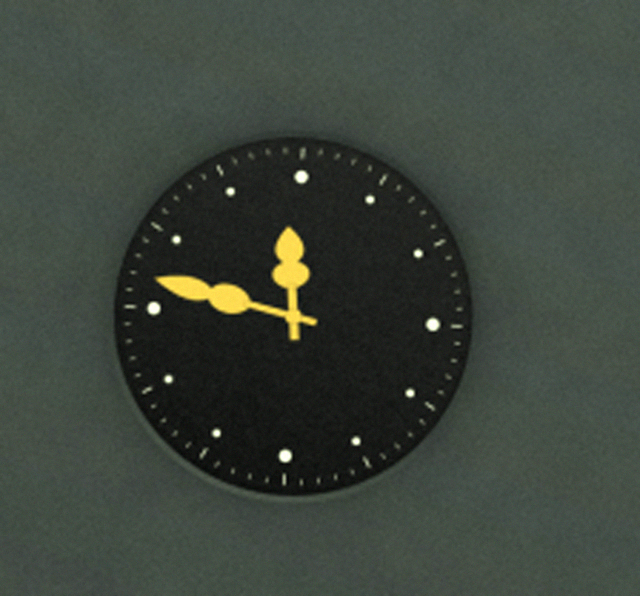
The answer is 11:47
